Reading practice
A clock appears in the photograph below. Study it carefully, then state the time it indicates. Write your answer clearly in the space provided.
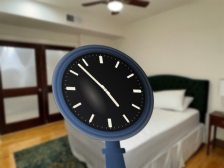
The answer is 4:53
